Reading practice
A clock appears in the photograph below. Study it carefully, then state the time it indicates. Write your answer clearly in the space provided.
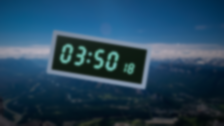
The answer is 3:50
